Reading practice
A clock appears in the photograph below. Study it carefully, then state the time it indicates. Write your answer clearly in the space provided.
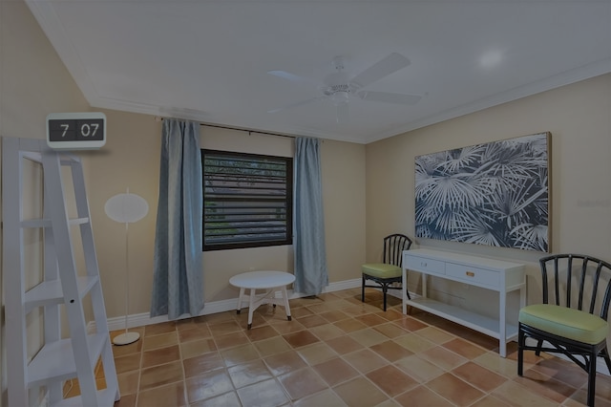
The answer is 7:07
